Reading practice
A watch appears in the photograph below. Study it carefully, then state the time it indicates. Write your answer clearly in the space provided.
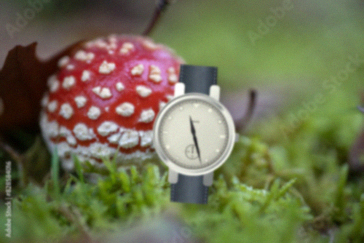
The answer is 11:27
